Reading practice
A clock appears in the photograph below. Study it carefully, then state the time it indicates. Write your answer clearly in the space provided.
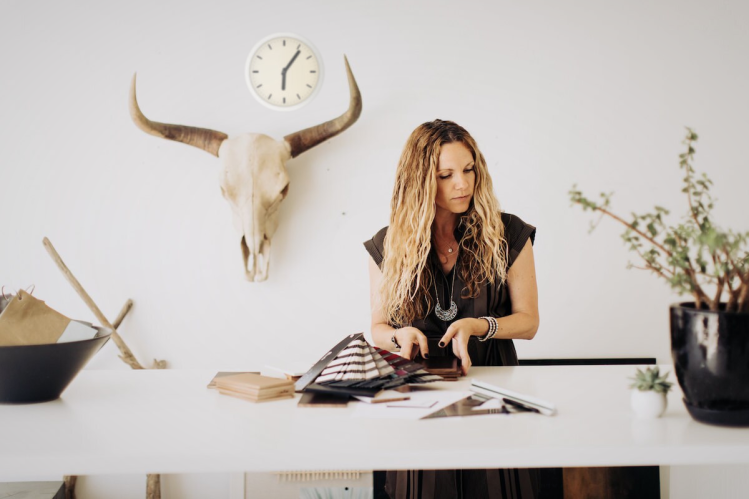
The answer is 6:06
